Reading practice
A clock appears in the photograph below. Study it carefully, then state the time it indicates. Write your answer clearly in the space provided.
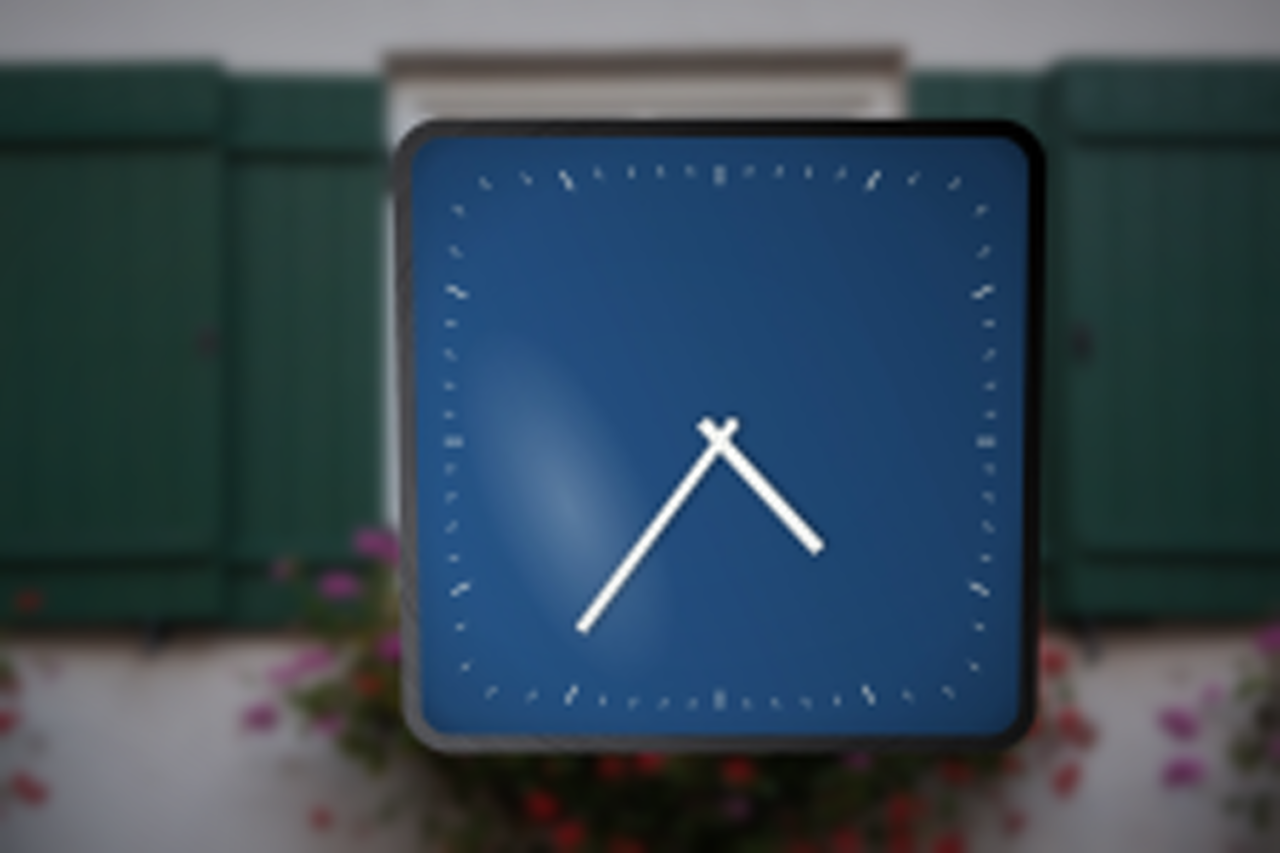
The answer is 4:36
